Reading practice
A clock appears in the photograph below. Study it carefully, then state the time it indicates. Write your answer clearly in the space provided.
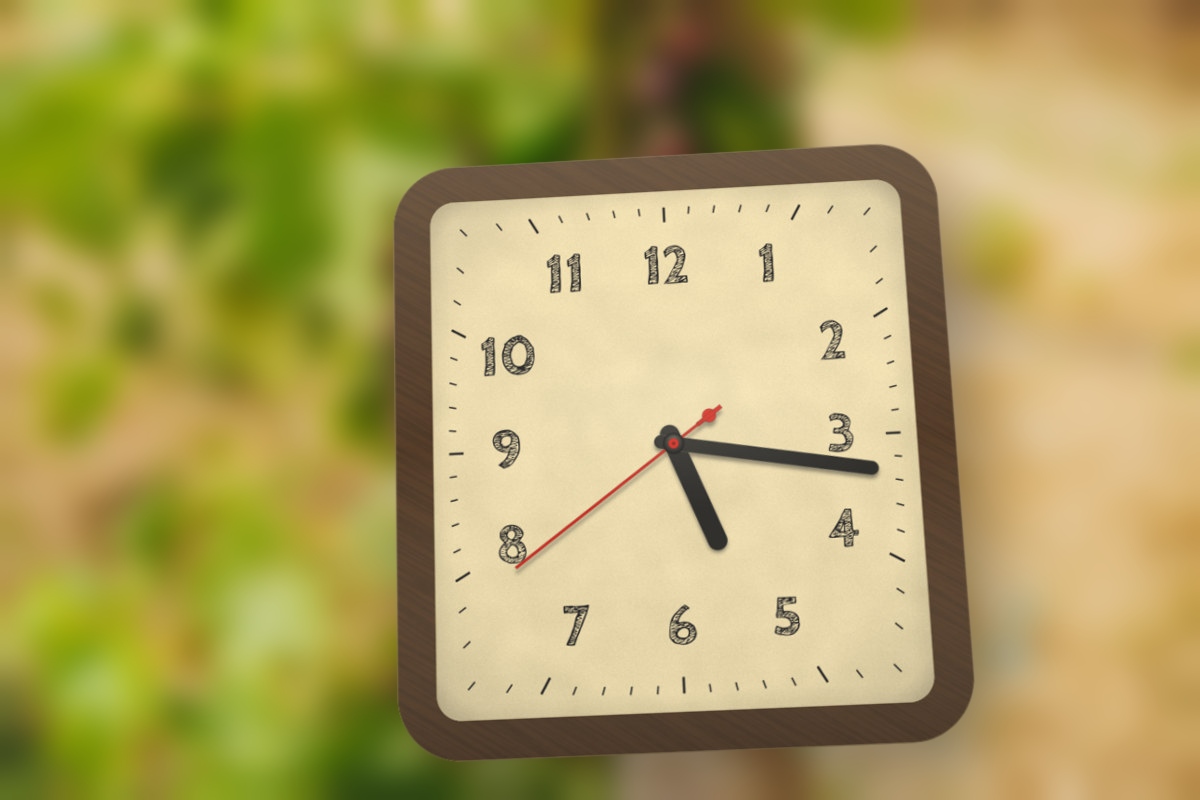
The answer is 5:16:39
